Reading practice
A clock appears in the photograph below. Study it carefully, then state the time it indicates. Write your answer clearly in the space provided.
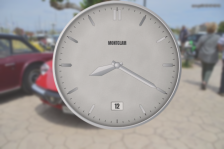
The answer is 8:20
